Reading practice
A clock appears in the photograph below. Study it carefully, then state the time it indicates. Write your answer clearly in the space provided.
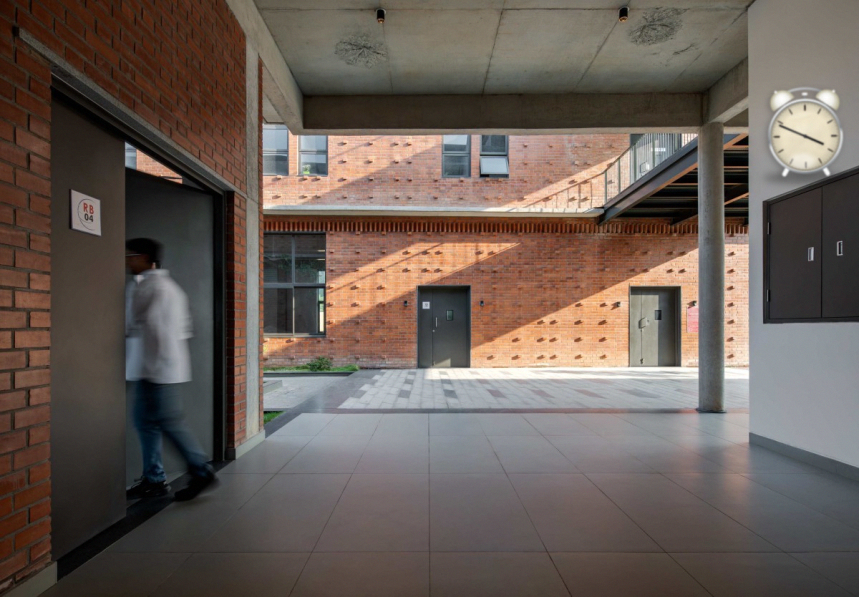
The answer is 3:49
